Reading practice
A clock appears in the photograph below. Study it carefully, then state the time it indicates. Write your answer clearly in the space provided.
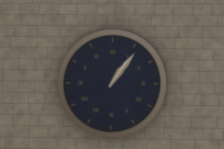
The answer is 1:06
